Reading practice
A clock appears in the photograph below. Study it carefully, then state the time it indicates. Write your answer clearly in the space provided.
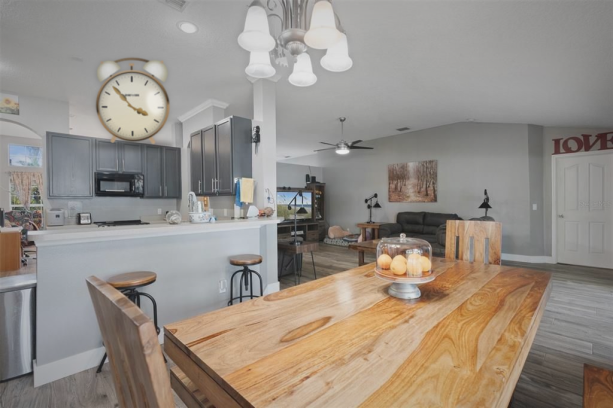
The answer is 3:53
